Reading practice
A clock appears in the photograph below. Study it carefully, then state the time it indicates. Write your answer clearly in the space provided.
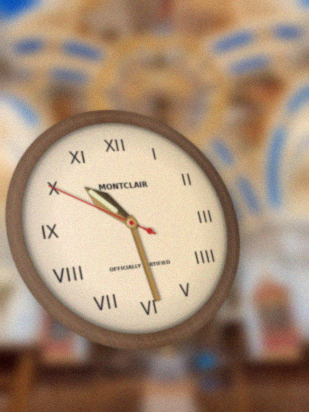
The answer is 10:28:50
